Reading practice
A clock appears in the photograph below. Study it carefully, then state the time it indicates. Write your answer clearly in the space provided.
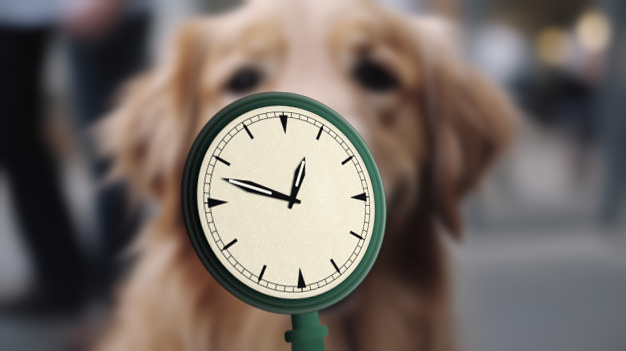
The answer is 12:48
